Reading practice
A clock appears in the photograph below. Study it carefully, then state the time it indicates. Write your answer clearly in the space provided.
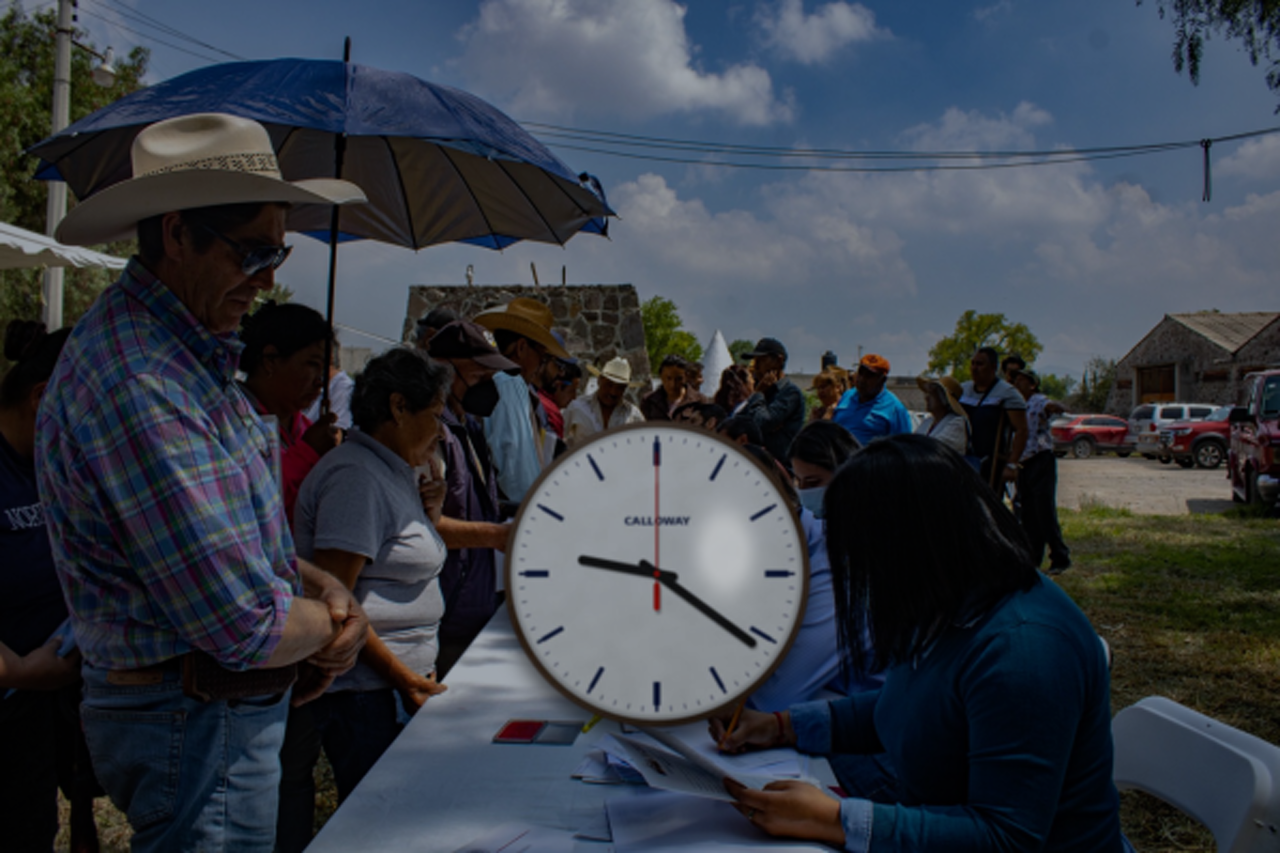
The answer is 9:21:00
